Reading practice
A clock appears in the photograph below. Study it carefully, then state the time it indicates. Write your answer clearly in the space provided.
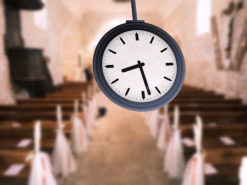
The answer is 8:28
